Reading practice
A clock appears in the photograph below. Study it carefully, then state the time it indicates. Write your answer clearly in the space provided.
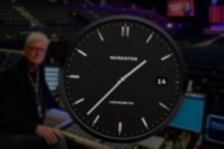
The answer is 1:37
